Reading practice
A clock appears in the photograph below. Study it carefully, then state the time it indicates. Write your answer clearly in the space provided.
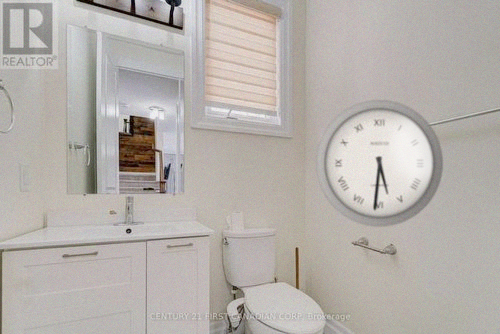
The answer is 5:31
